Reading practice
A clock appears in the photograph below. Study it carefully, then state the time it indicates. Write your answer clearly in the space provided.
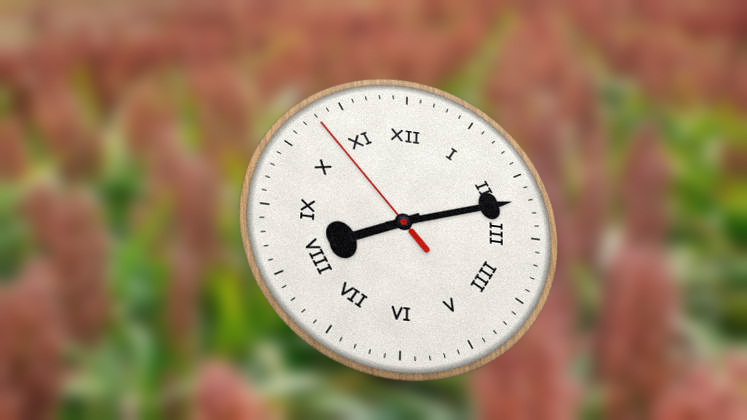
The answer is 8:11:53
